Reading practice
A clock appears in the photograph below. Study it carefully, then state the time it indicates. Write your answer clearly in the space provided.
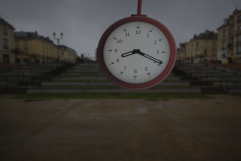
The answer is 8:19
